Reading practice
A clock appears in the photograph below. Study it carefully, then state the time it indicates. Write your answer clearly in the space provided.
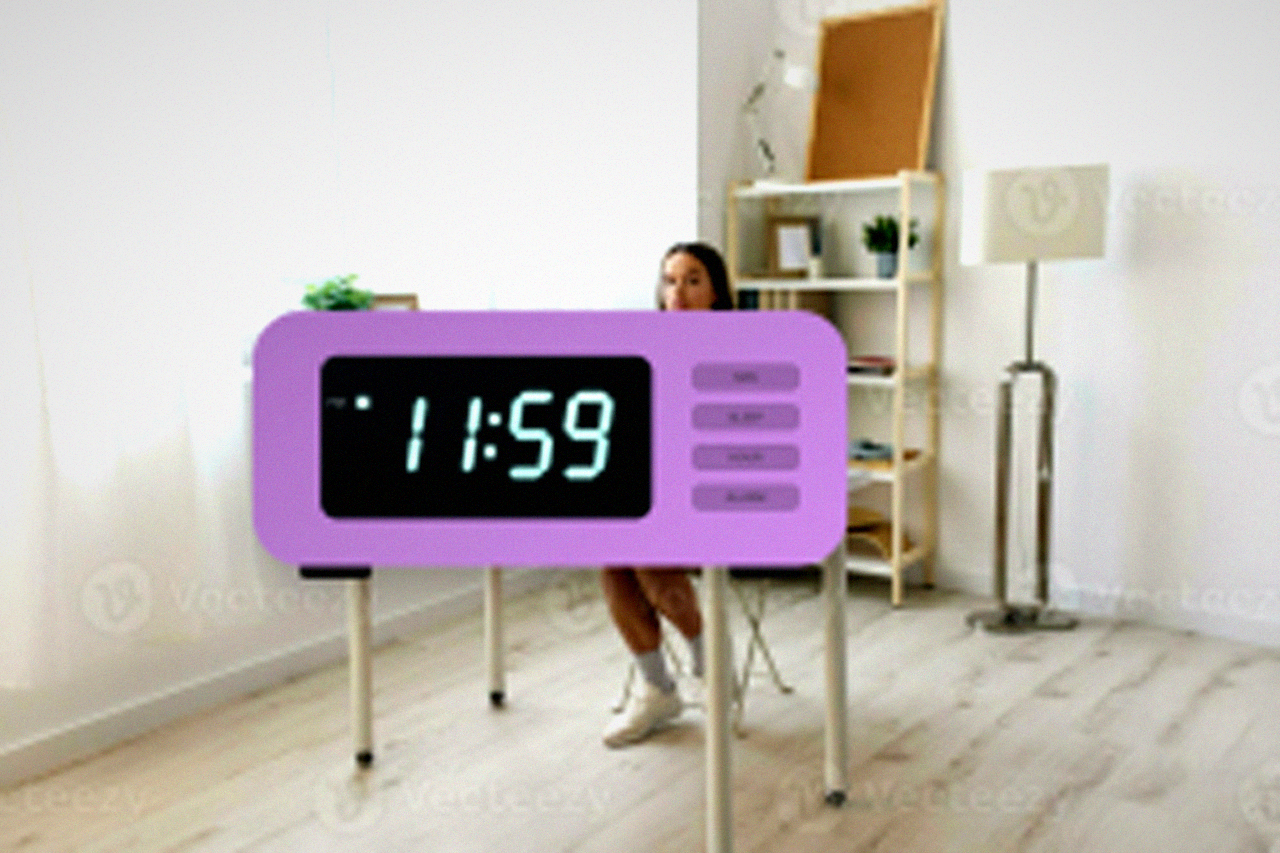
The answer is 11:59
